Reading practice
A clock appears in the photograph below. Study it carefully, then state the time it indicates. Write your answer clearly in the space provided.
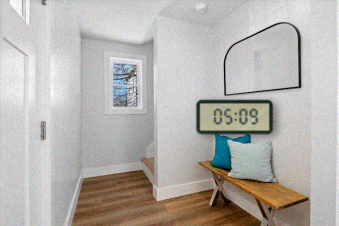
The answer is 5:09
